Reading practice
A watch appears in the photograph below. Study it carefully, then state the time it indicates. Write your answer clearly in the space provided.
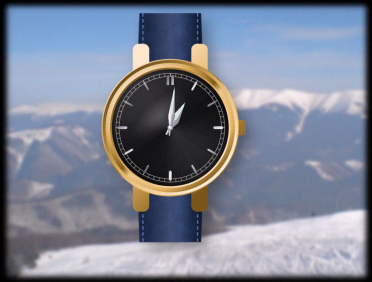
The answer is 1:01
